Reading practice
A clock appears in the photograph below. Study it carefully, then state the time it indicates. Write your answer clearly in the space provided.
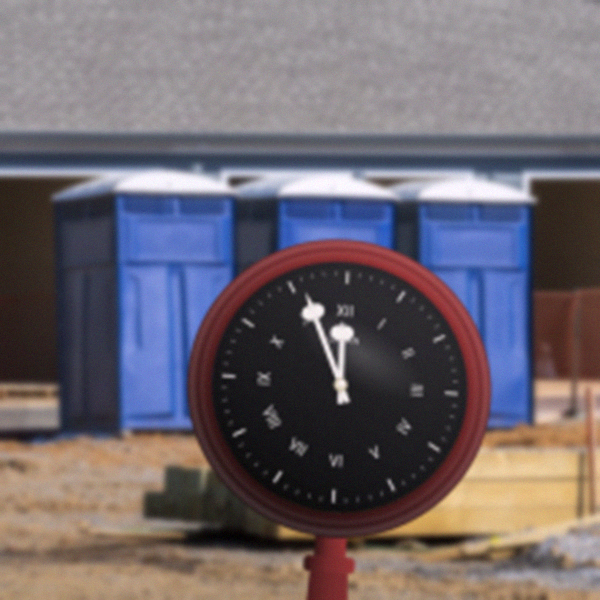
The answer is 11:56
